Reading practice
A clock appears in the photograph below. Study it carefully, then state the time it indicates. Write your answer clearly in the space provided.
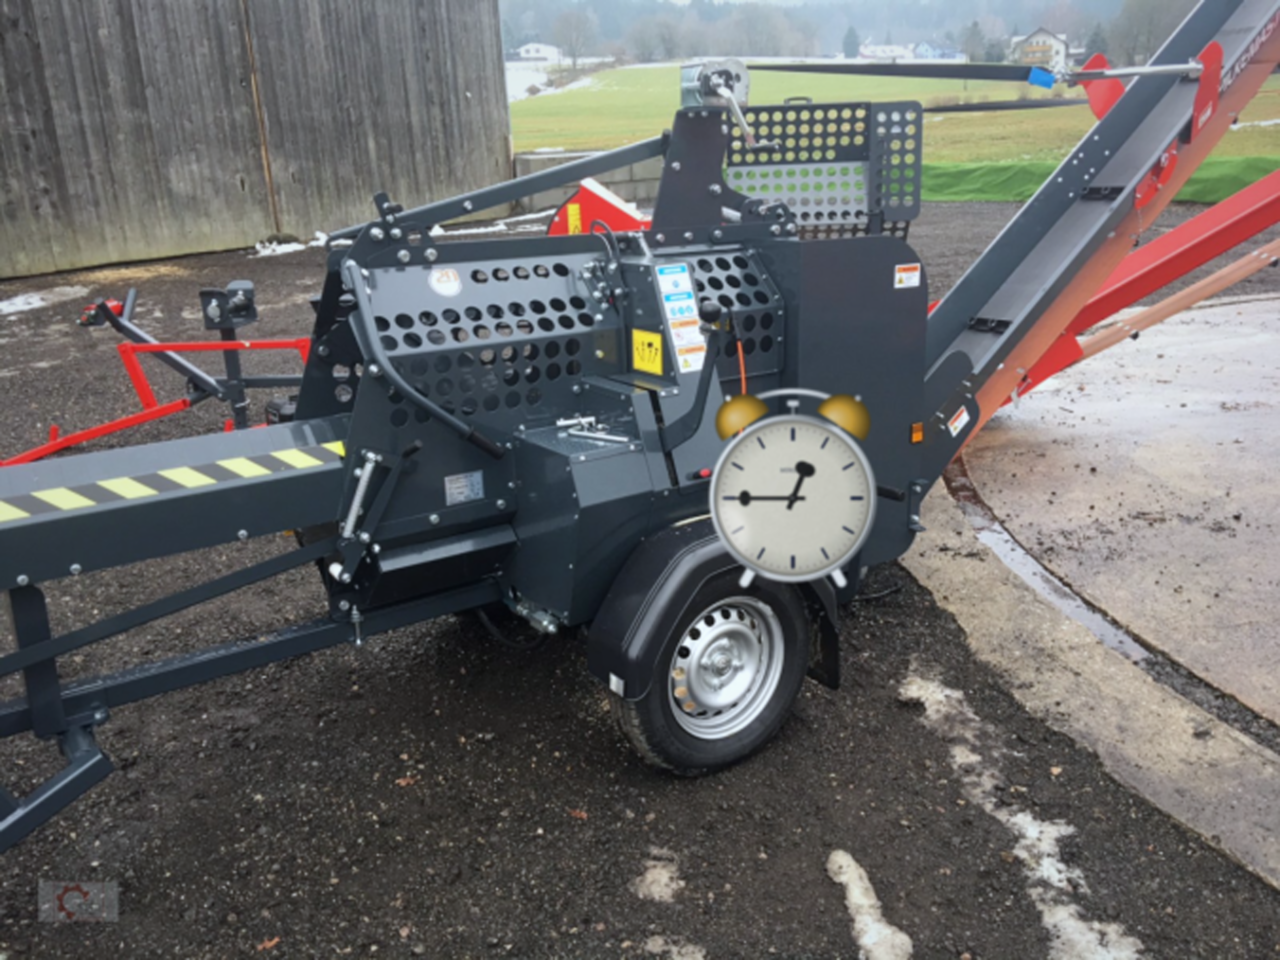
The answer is 12:45
